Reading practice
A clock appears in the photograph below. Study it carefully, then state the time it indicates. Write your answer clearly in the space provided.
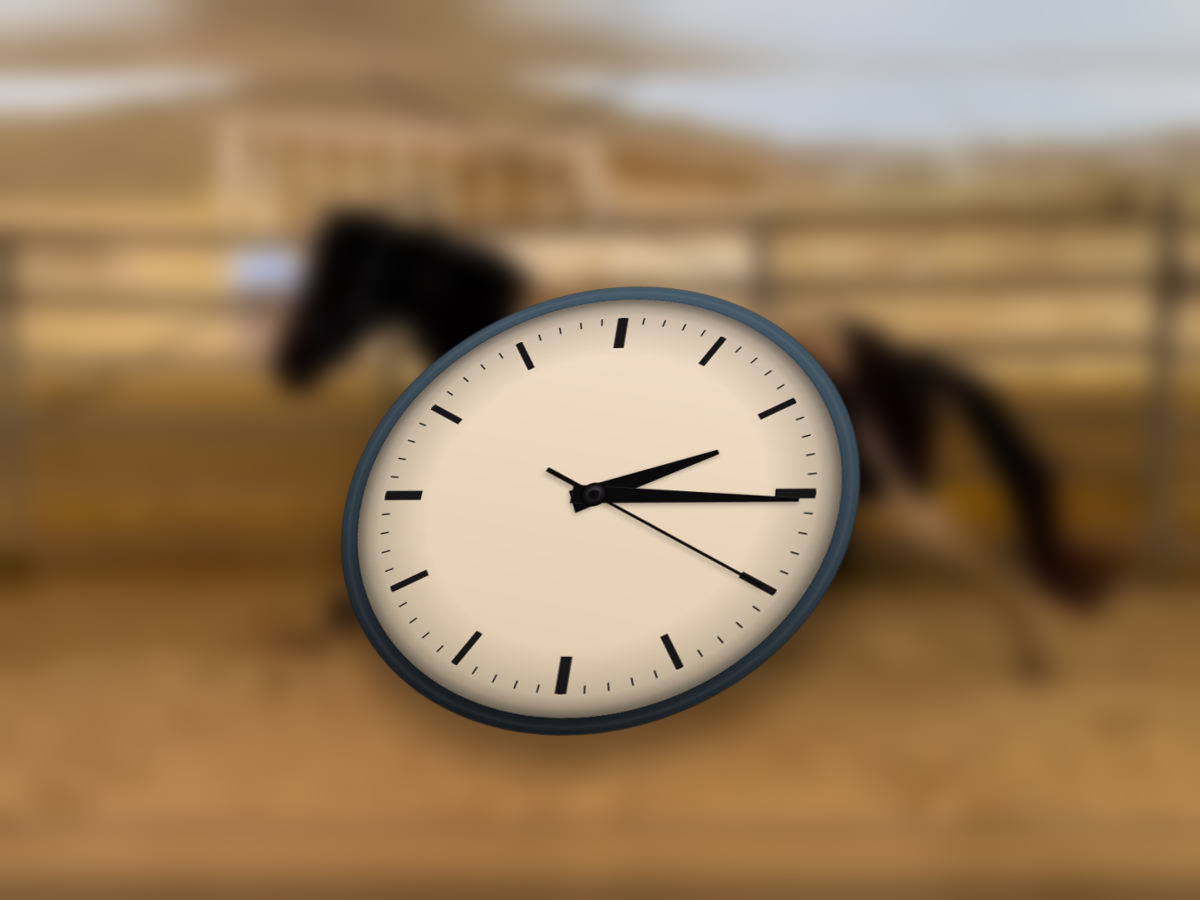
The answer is 2:15:20
